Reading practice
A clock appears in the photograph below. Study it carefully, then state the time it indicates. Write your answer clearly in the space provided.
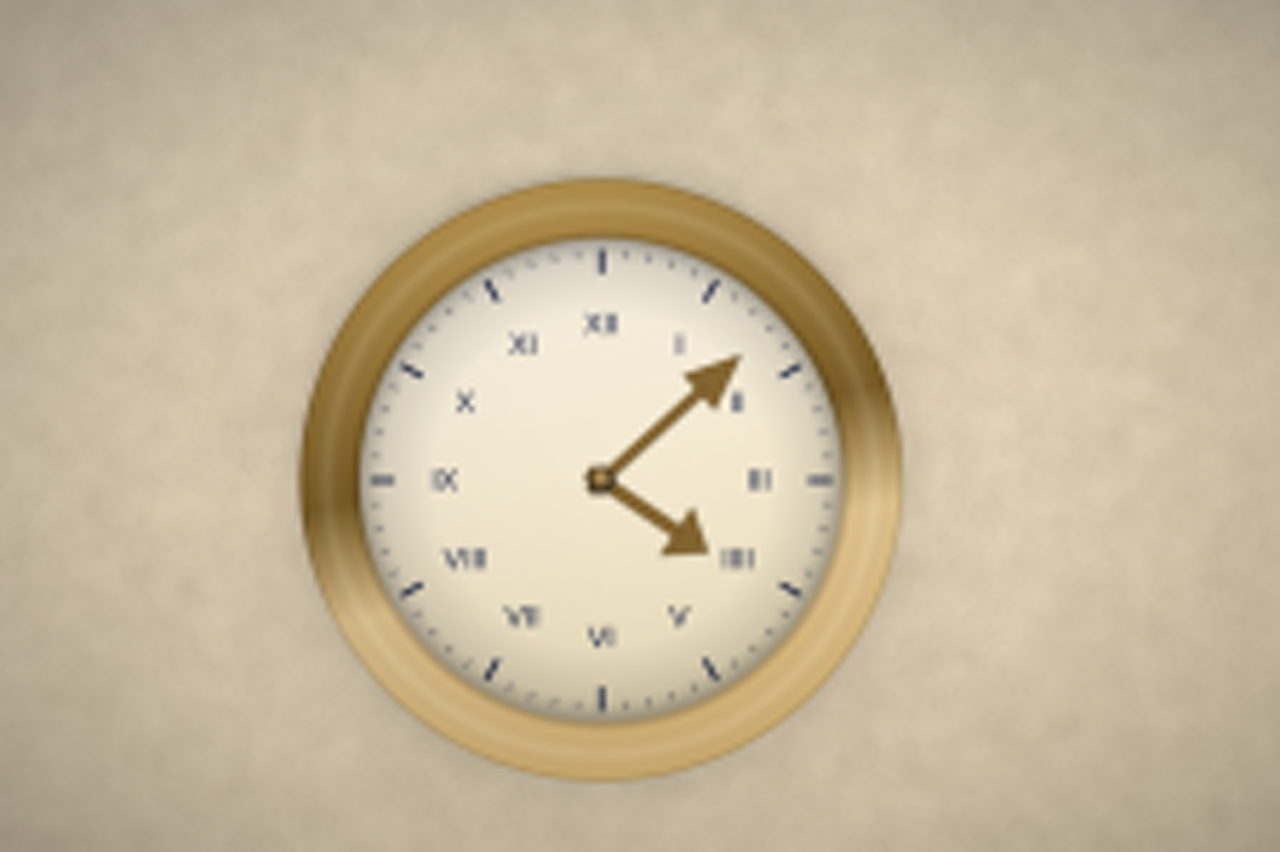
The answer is 4:08
